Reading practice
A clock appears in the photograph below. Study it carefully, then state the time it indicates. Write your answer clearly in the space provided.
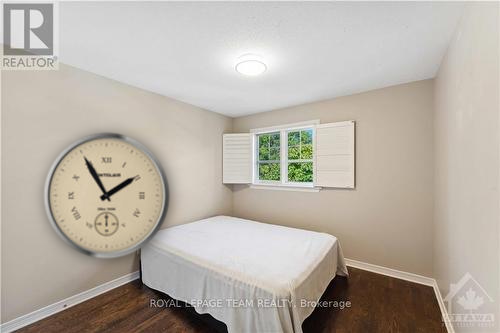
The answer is 1:55
